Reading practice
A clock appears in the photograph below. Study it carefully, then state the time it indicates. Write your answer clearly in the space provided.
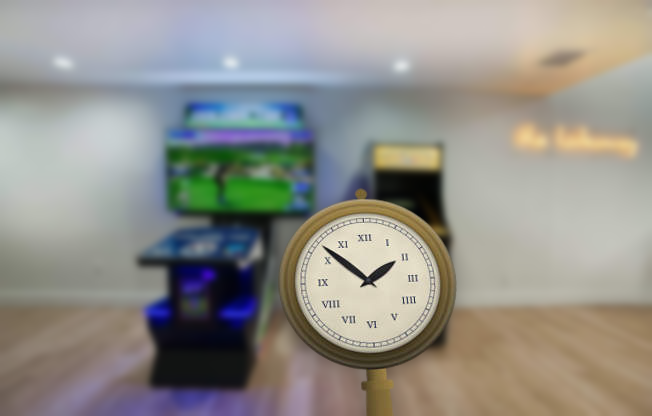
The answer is 1:52
